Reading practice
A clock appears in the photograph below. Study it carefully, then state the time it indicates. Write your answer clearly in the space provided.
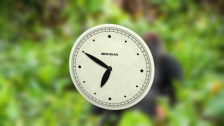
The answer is 6:50
